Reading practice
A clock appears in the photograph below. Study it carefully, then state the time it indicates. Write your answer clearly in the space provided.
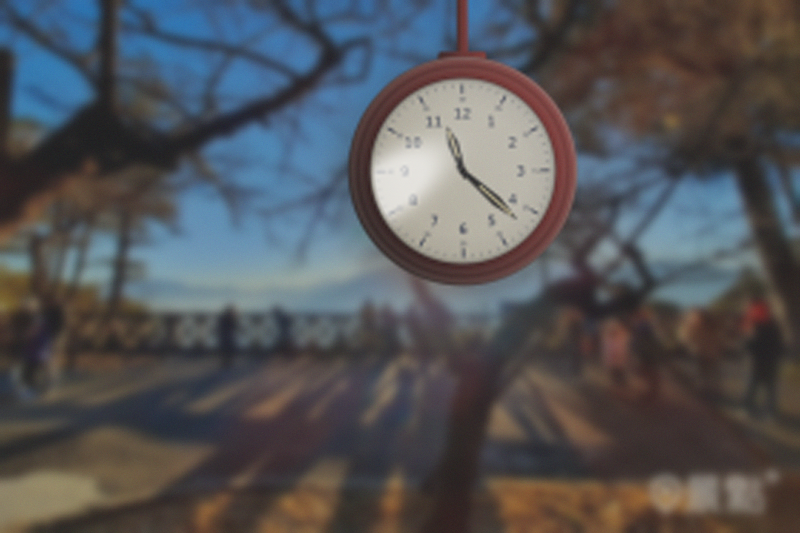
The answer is 11:22
